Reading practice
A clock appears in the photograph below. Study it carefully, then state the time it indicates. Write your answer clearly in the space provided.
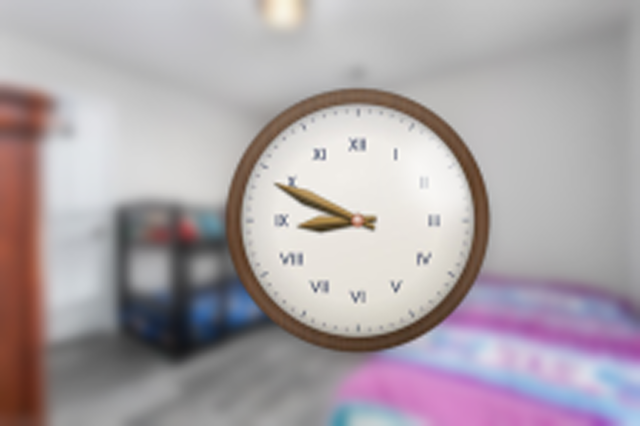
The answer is 8:49
